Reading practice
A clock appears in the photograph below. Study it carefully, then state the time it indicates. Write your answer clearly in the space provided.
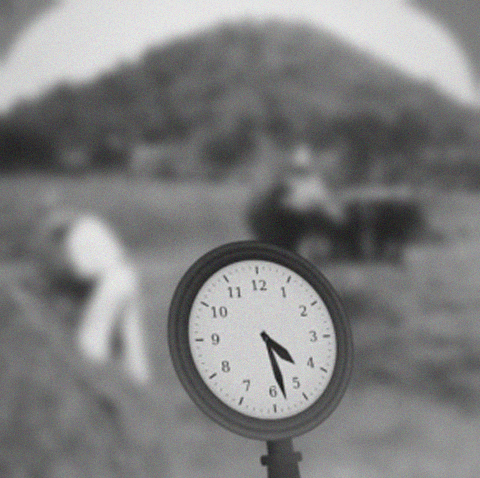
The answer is 4:28
